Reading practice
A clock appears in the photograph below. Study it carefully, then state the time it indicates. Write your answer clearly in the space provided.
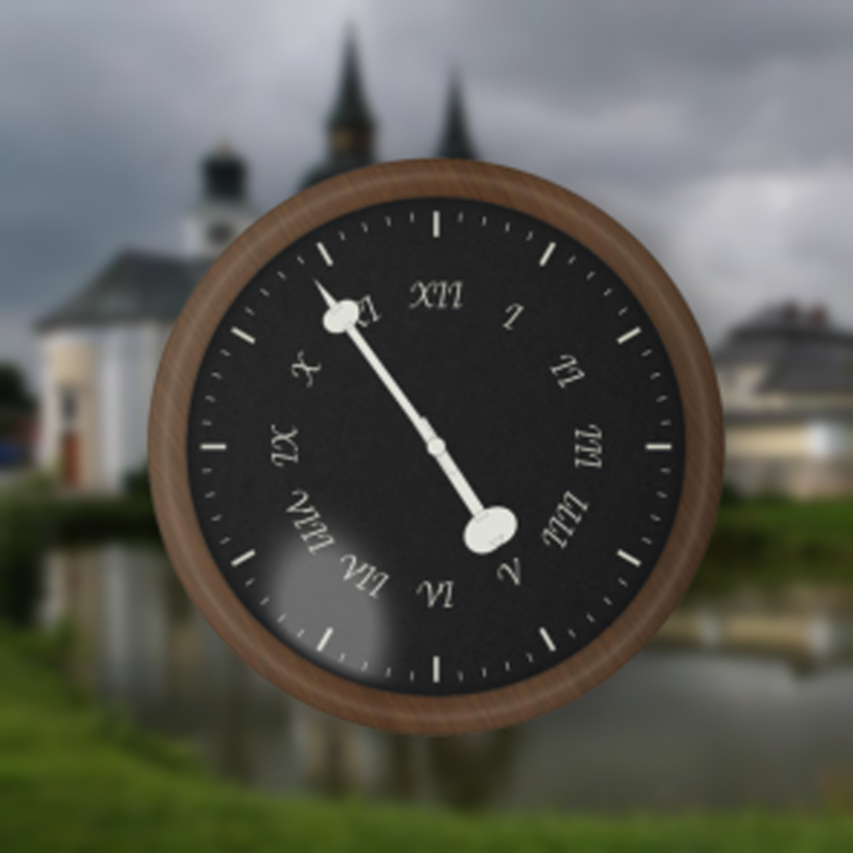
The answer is 4:54
